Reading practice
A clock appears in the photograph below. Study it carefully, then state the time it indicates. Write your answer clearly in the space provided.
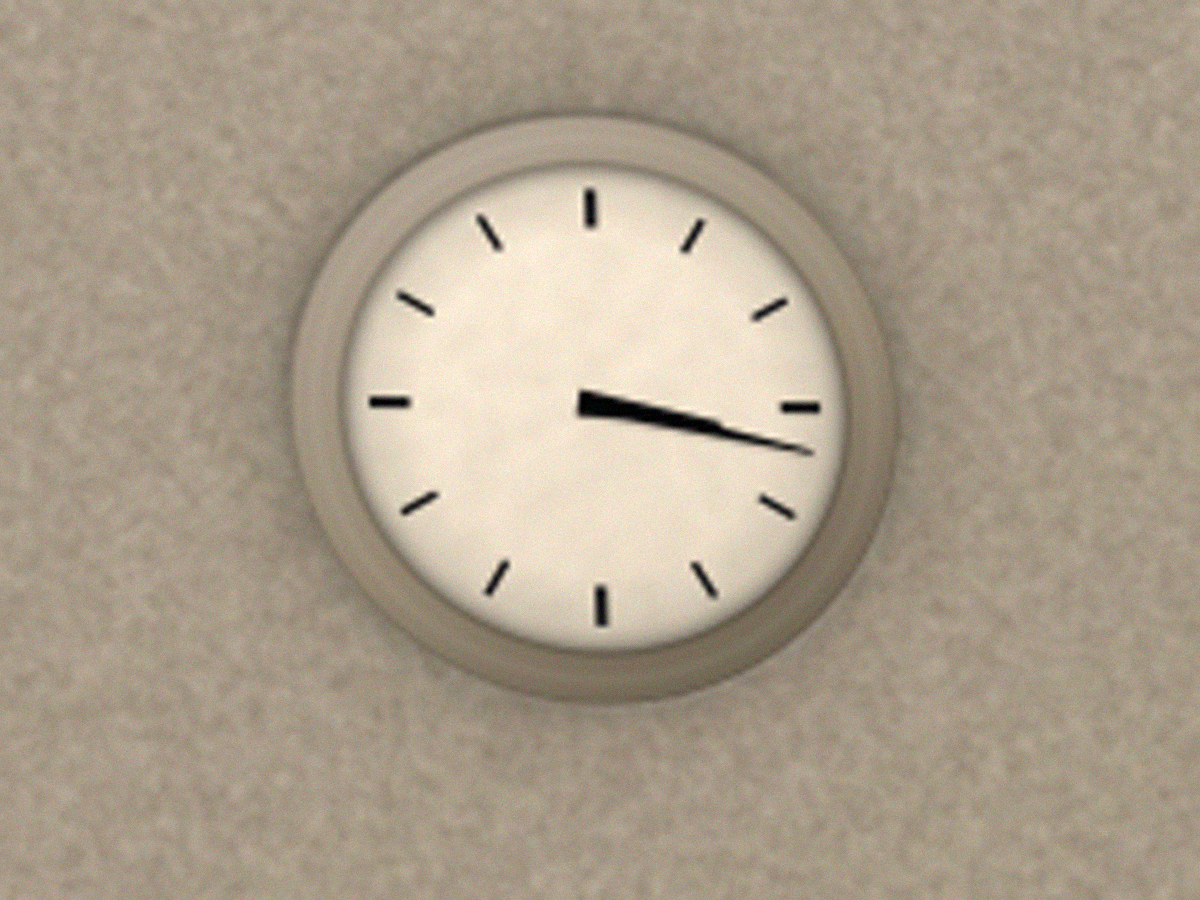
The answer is 3:17
